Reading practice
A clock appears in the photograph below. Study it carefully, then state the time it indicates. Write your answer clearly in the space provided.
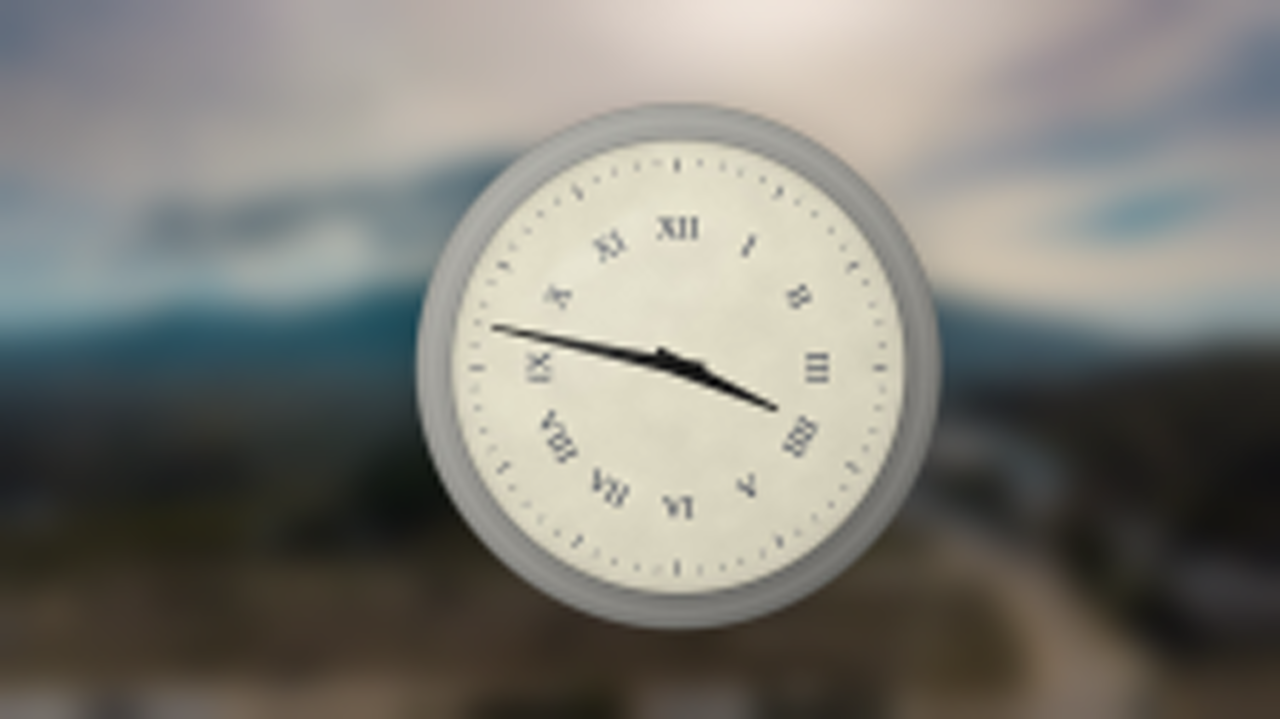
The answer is 3:47
